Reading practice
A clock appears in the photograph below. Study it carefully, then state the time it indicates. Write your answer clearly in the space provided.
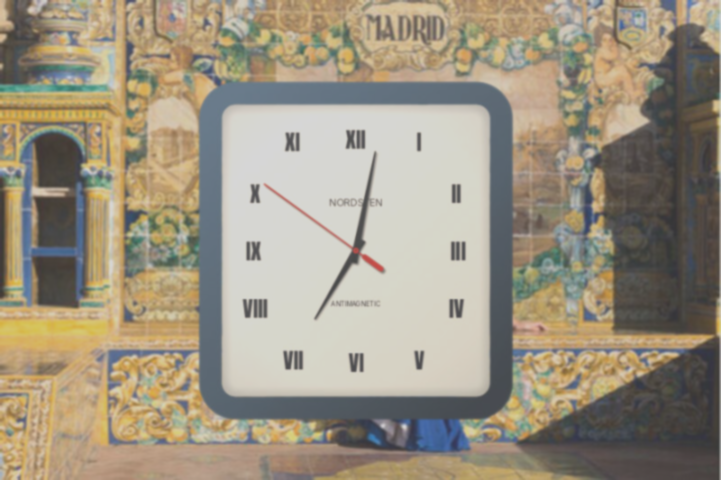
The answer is 7:01:51
